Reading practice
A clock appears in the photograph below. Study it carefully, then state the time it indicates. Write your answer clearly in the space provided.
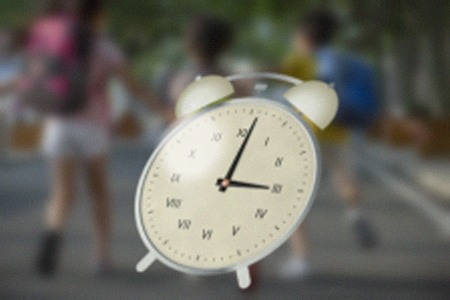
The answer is 3:01
